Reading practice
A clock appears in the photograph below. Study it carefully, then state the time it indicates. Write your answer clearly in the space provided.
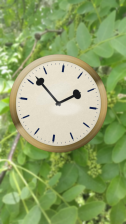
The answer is 1:52
